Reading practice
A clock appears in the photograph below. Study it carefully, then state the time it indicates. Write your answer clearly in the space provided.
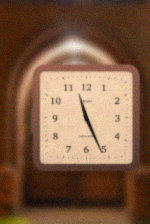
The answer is 11:26
